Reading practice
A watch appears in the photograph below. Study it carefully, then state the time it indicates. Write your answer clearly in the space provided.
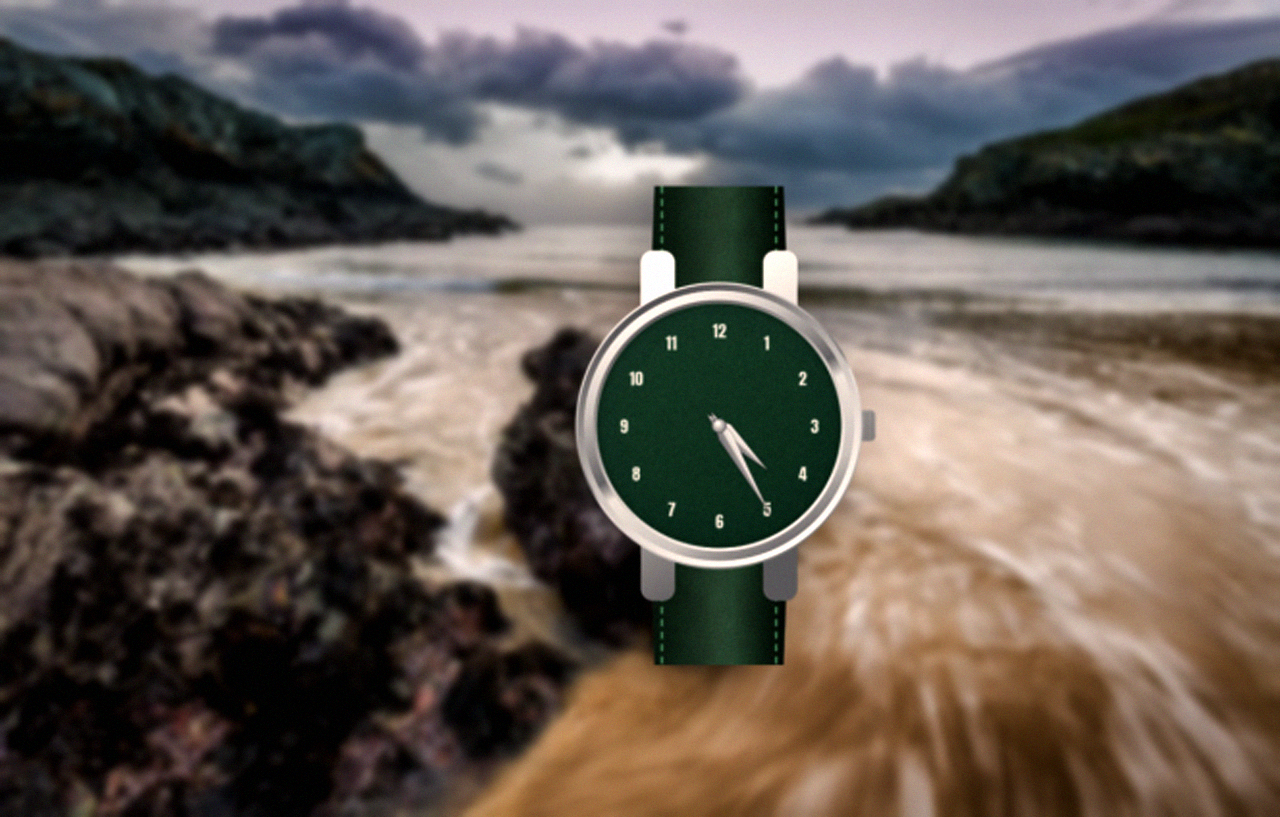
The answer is 4:25
